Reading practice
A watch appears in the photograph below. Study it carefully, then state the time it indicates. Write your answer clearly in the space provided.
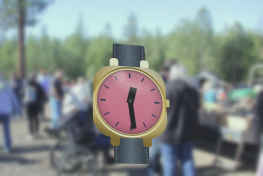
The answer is 12:29
